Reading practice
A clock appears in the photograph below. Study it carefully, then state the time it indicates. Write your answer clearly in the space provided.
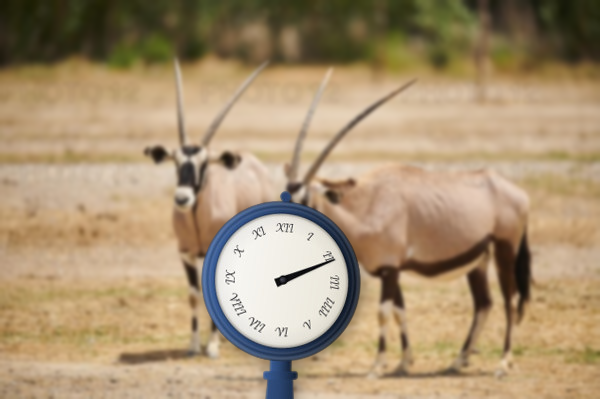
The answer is 2:11
